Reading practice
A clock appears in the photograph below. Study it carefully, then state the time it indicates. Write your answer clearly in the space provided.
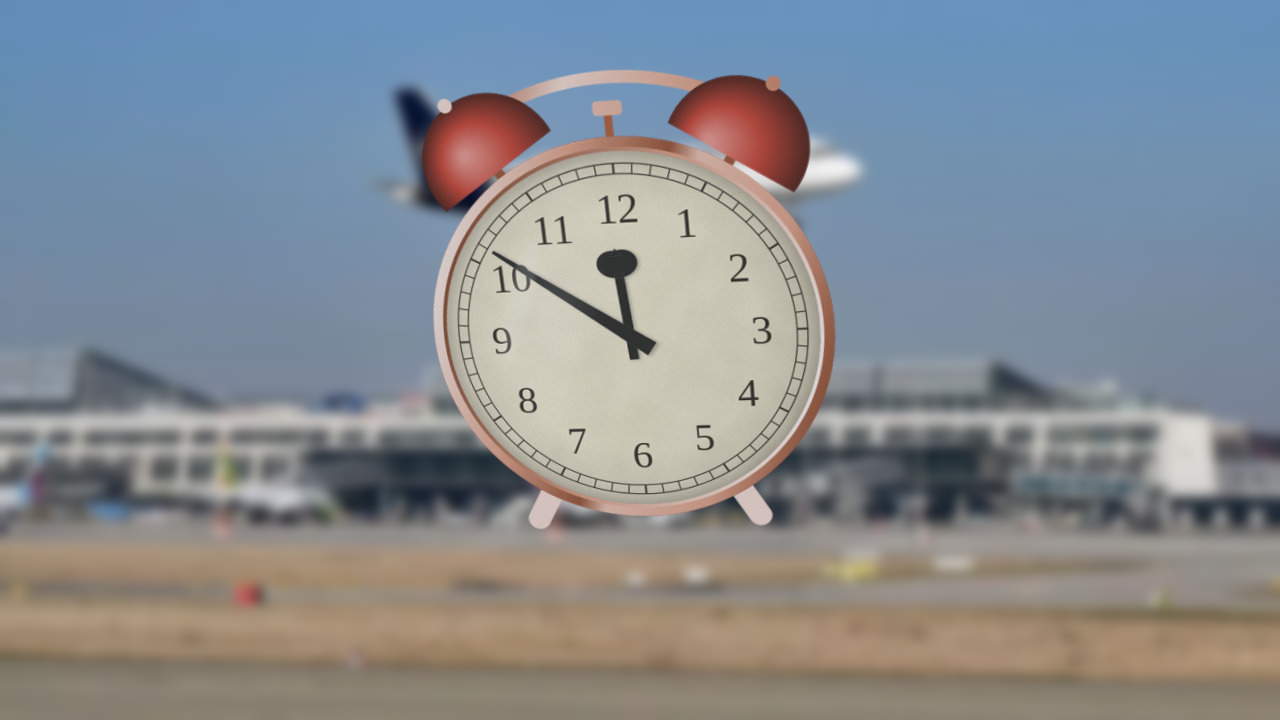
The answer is 11:51
